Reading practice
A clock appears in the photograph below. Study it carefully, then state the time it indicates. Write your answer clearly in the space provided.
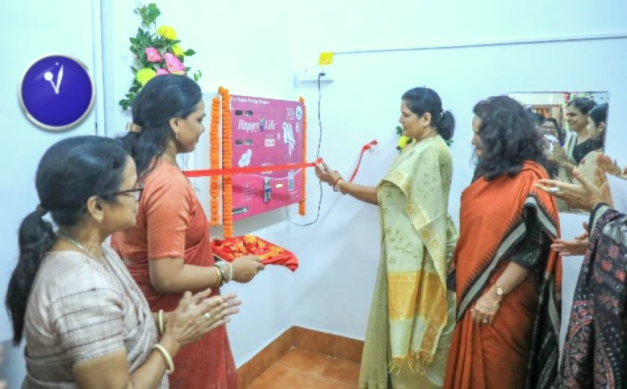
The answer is 11:02
